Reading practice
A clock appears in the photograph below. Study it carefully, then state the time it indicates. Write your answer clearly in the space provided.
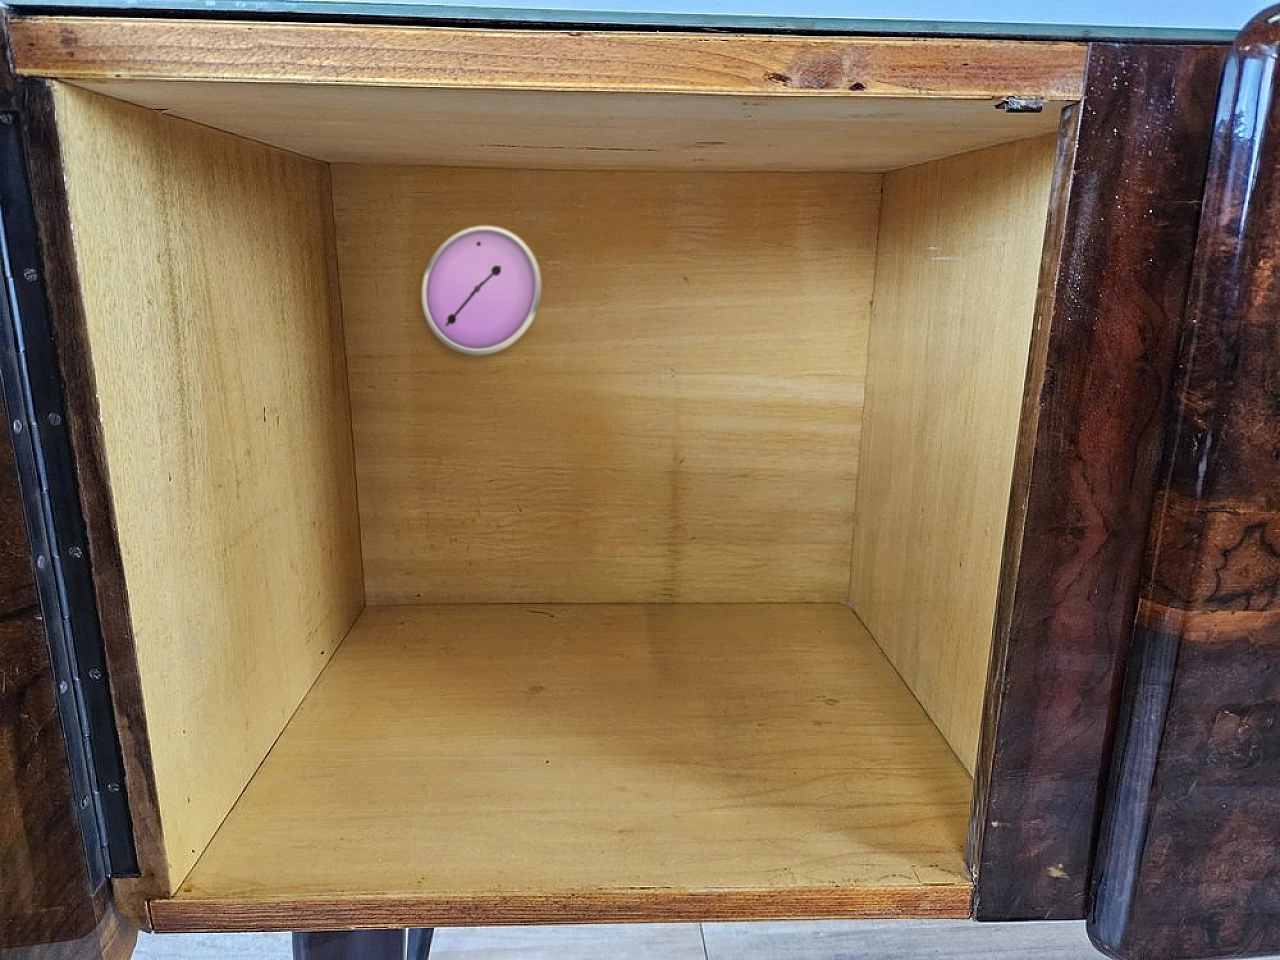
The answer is 1:37
